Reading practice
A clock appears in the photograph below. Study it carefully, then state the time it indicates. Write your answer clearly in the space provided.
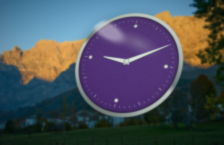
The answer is 9:10
